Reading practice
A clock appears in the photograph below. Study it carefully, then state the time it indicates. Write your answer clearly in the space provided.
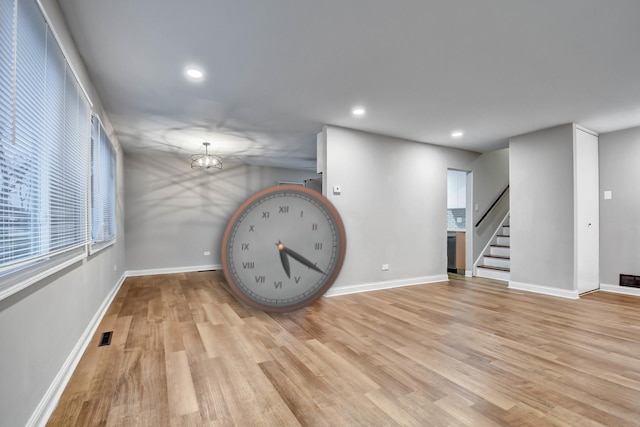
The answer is 5:20
